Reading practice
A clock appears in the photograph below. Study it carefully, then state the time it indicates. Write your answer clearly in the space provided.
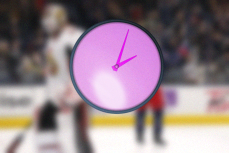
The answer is 2:03
